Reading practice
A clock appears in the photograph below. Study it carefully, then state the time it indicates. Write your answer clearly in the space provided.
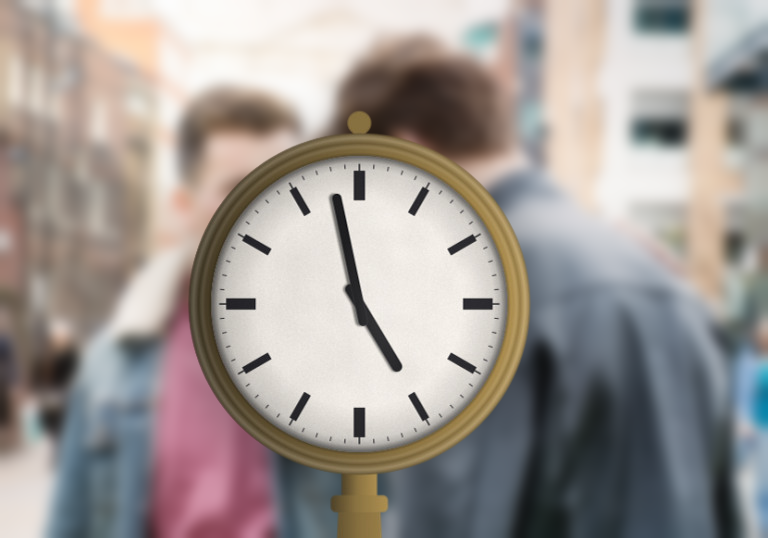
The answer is 4:58
